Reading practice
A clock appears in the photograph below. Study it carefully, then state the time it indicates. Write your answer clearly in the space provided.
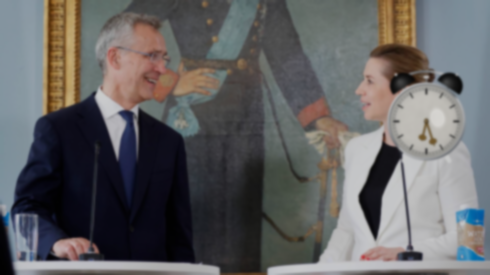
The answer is 6:27
